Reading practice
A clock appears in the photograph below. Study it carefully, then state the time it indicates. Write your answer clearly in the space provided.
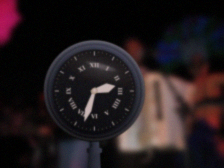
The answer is 2:33
